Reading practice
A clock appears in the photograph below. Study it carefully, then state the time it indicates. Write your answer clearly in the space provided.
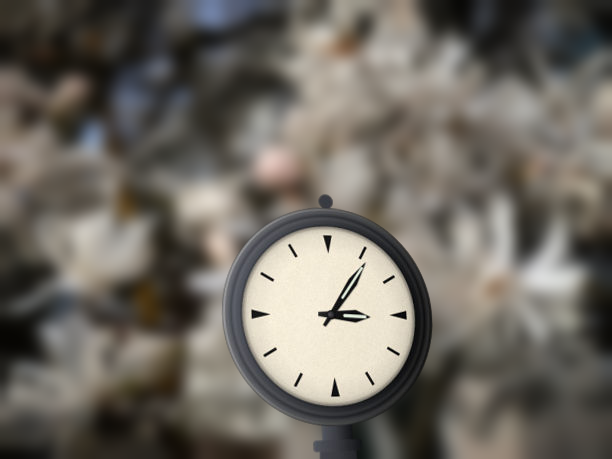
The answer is 3:06
